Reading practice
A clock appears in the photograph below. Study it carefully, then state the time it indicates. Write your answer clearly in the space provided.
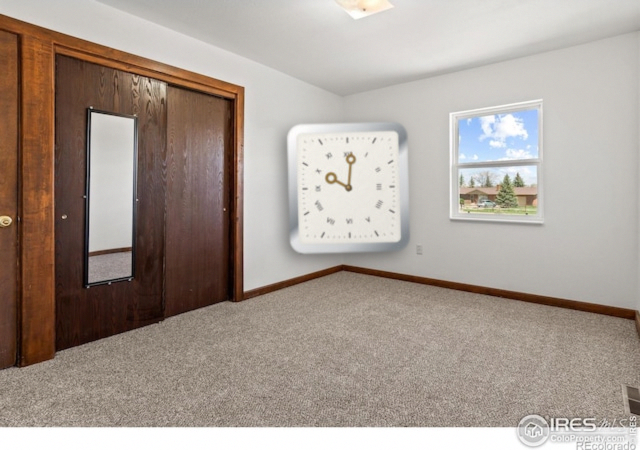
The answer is 10:01
